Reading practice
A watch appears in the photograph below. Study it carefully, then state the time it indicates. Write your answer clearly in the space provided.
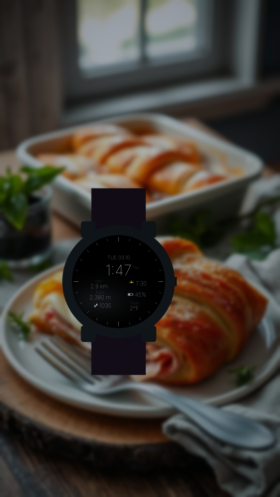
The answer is 1:47
